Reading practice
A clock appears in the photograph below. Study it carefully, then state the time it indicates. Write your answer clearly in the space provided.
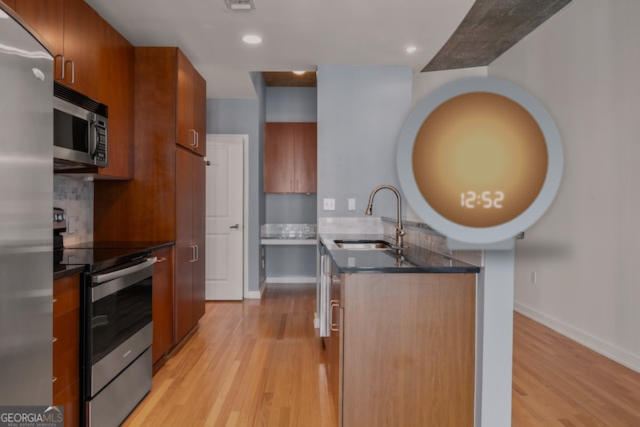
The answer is 12:52
